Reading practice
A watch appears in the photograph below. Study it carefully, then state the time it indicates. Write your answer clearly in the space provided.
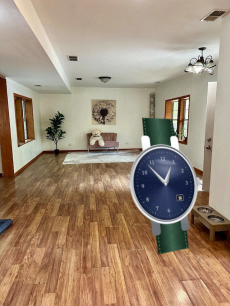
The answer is 12:53
